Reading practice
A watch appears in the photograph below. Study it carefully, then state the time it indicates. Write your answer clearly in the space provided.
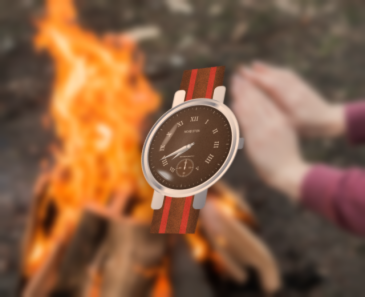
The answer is 7:41
